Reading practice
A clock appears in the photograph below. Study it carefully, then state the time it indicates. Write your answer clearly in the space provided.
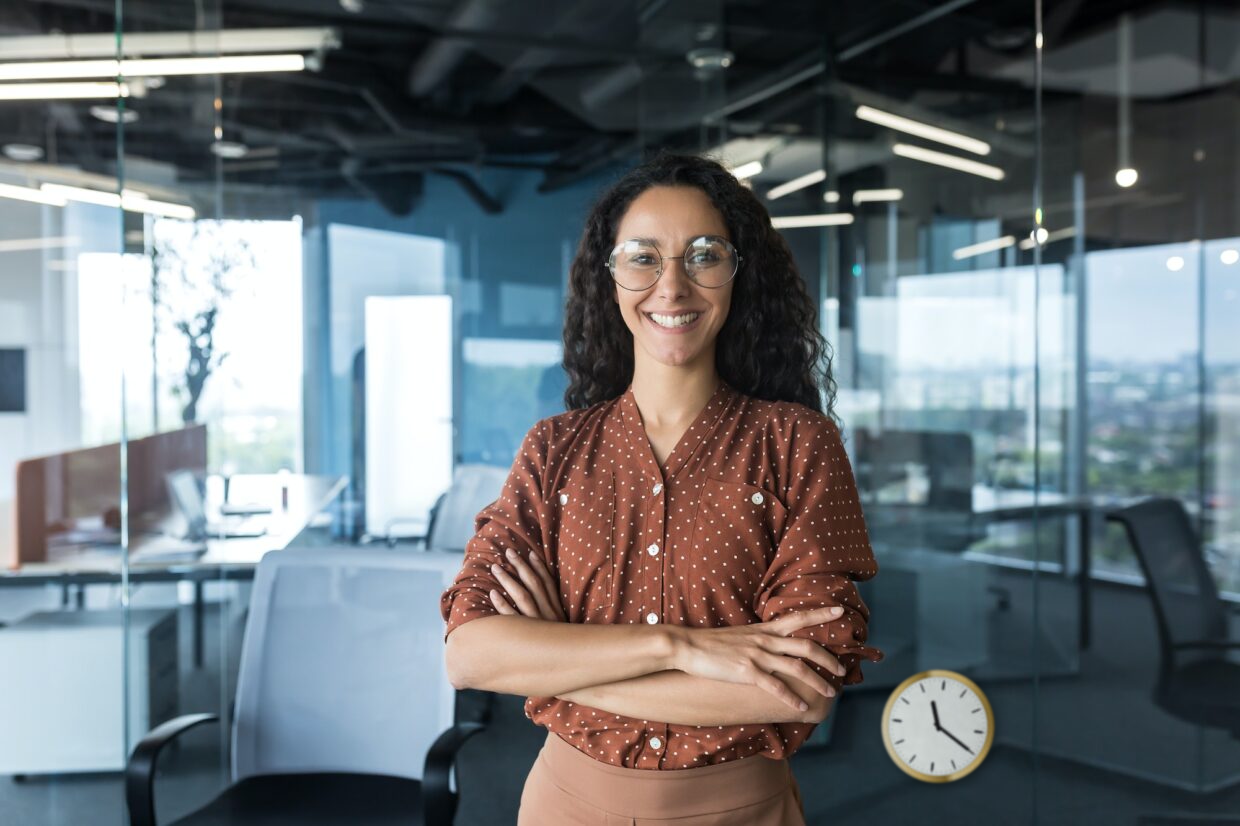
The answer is 11:20
